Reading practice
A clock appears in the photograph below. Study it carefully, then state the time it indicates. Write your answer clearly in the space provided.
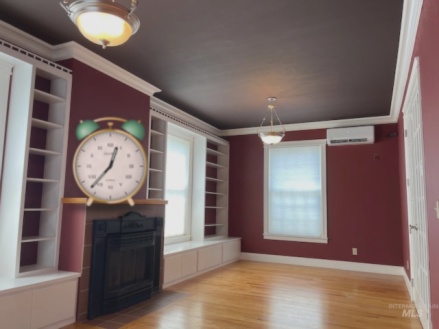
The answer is 12:37
